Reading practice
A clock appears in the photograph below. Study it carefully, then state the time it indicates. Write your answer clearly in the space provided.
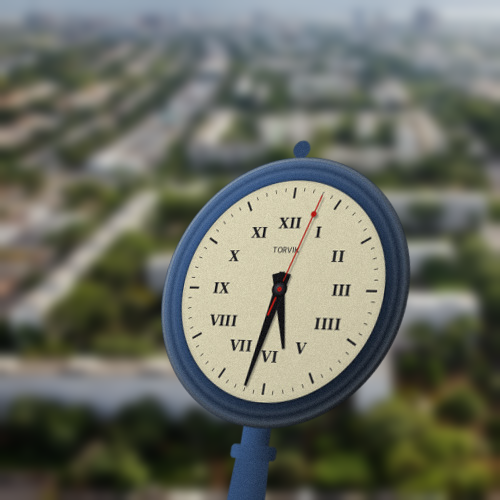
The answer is 5:32:03
